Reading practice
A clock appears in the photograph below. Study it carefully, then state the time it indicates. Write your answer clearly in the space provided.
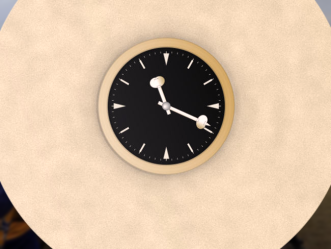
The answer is 11:19
